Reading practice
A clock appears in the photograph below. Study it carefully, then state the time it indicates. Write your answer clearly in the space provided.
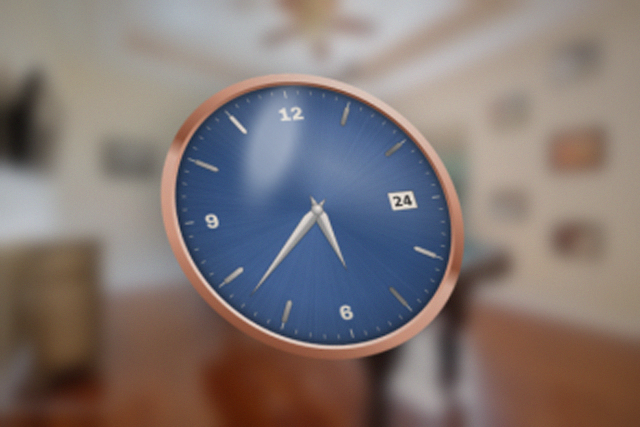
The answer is 5:38
